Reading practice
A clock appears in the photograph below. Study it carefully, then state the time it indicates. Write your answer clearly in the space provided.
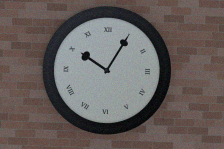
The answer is 10:05
